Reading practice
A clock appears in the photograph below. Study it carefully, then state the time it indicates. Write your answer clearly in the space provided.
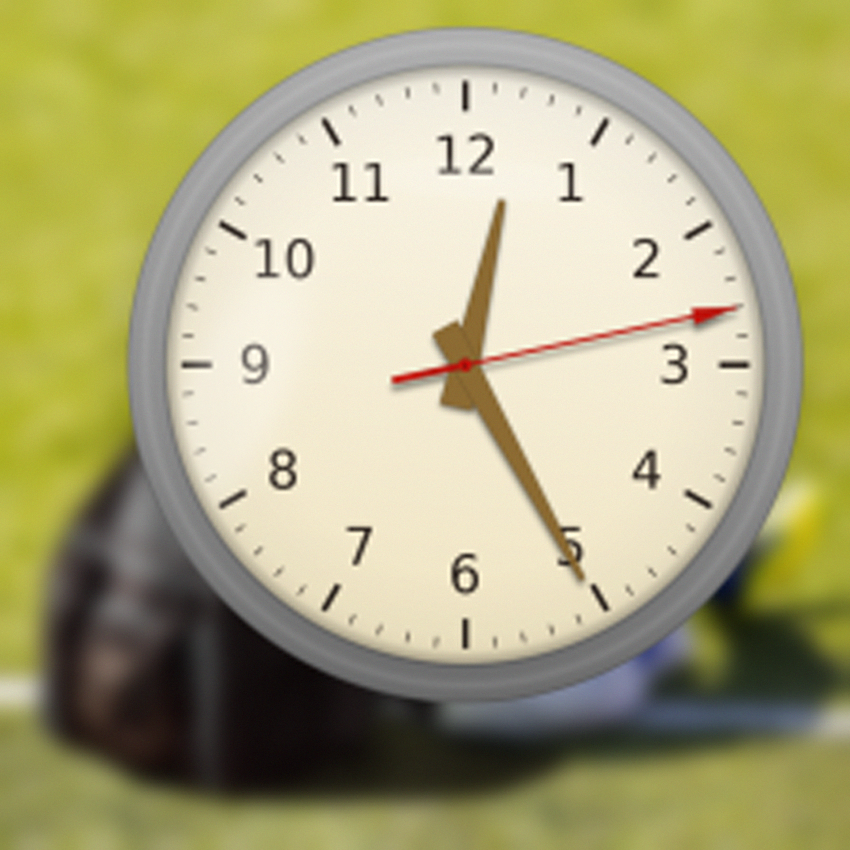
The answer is 12:25:13
